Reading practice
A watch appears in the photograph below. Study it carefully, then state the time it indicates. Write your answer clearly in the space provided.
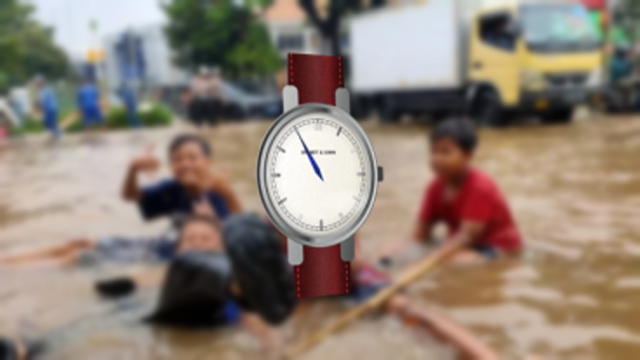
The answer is 10:55
